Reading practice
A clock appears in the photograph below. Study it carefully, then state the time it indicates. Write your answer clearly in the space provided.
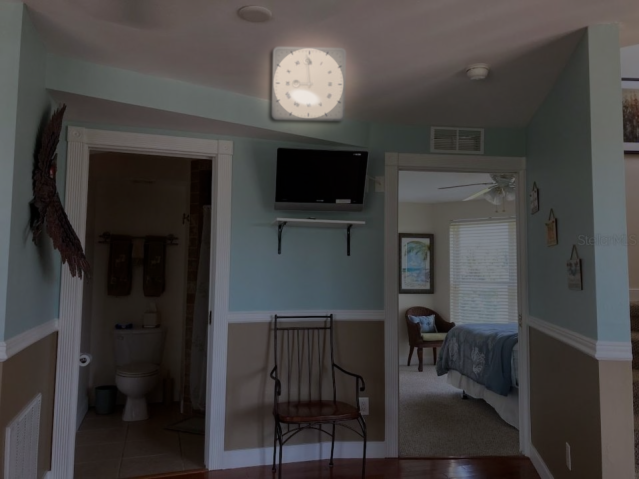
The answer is 8:59
